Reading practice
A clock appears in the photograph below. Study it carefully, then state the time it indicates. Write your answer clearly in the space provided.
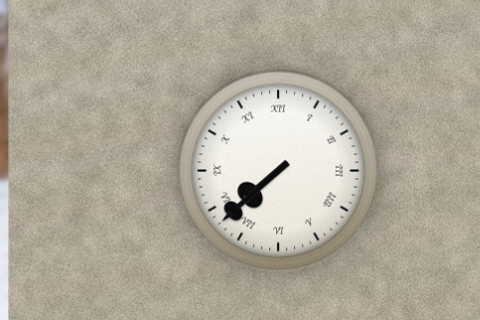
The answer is 7:38
